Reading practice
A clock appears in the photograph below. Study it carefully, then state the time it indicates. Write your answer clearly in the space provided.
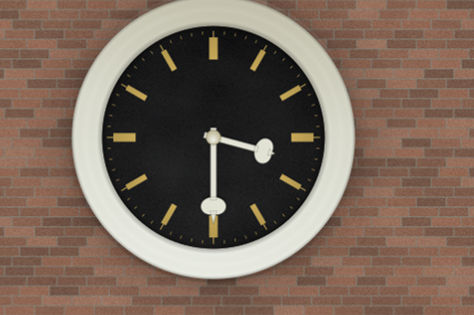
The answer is 3:30
